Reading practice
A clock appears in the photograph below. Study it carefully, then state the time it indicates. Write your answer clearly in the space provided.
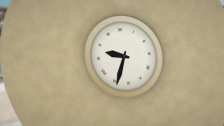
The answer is 9:34
